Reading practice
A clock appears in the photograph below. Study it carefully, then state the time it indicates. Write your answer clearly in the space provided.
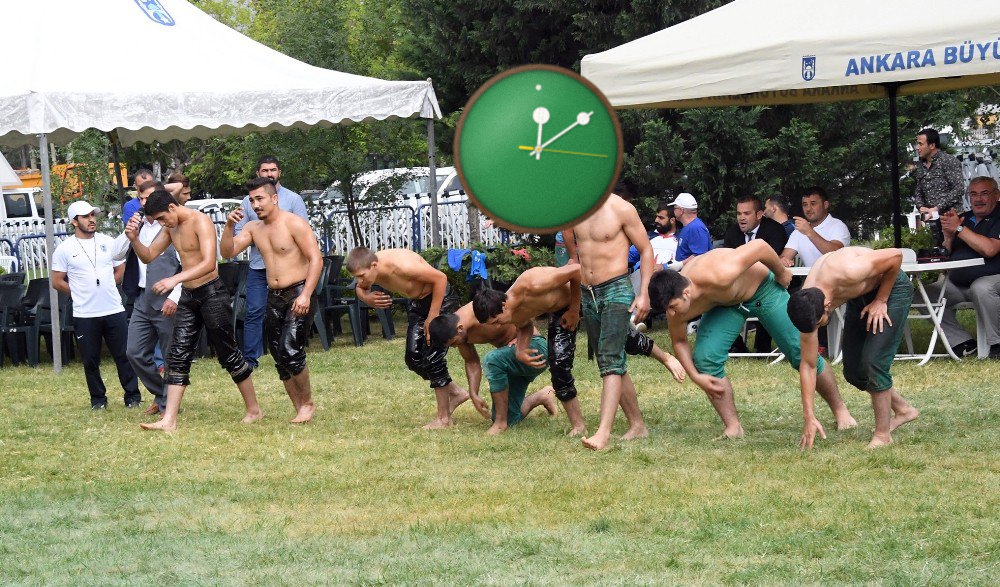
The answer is 12:09:16
